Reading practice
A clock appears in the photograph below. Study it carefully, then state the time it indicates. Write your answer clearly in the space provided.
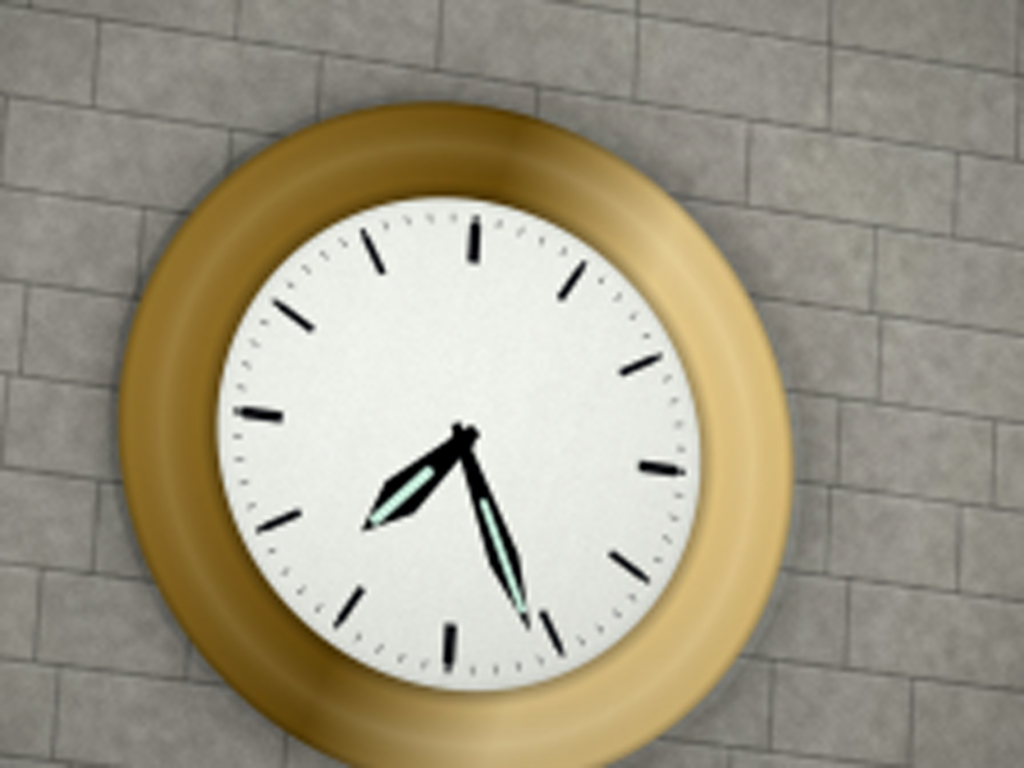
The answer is 7:26
